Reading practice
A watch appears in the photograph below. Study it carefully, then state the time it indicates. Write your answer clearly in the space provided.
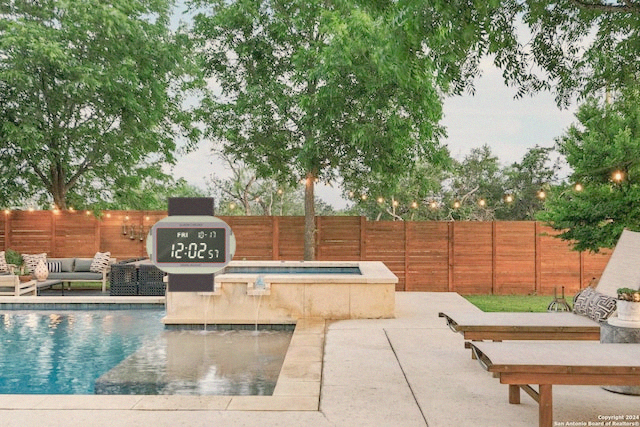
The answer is 12:02:57
